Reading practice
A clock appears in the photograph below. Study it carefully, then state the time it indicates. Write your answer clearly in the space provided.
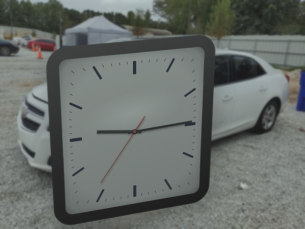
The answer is 9:14:36
